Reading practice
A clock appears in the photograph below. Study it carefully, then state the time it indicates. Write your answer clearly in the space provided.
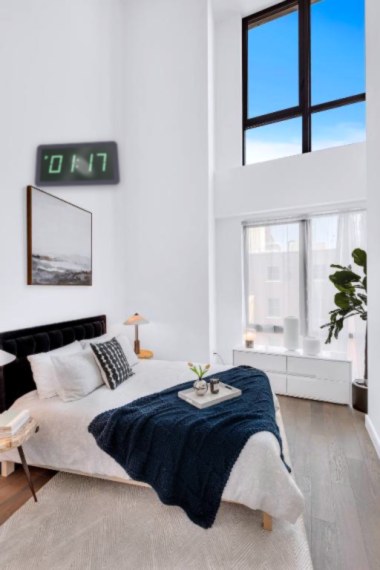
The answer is 1:17
